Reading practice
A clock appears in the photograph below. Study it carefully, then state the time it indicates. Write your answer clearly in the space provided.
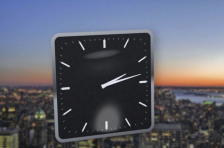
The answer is 2:13
